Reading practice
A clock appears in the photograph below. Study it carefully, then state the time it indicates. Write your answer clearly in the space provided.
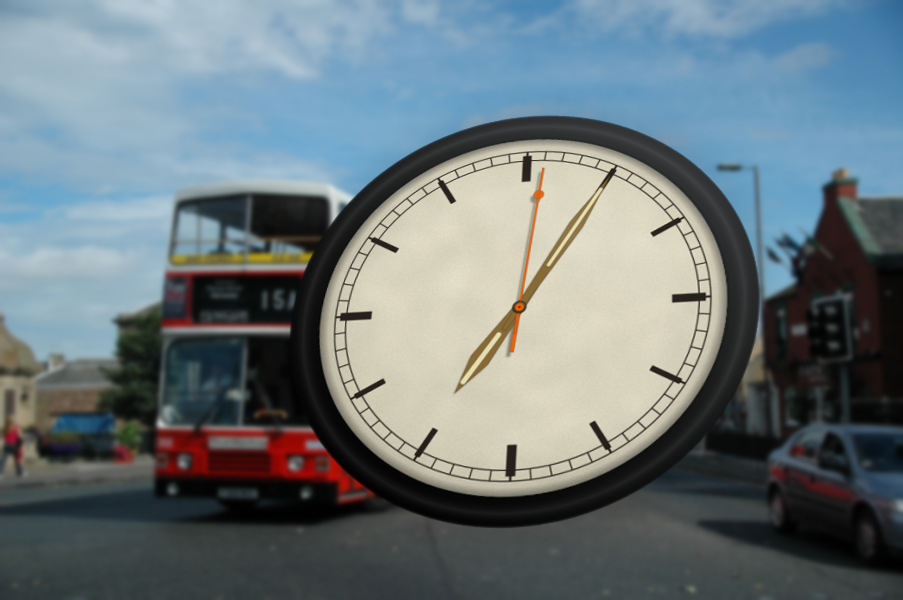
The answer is 7:05:01
